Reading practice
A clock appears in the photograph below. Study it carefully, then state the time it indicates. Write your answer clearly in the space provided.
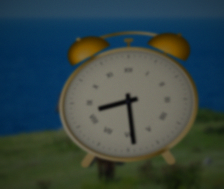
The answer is 8:29
